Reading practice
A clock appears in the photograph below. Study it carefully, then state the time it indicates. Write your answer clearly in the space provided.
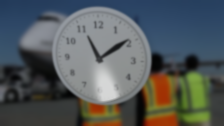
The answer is 11:09
